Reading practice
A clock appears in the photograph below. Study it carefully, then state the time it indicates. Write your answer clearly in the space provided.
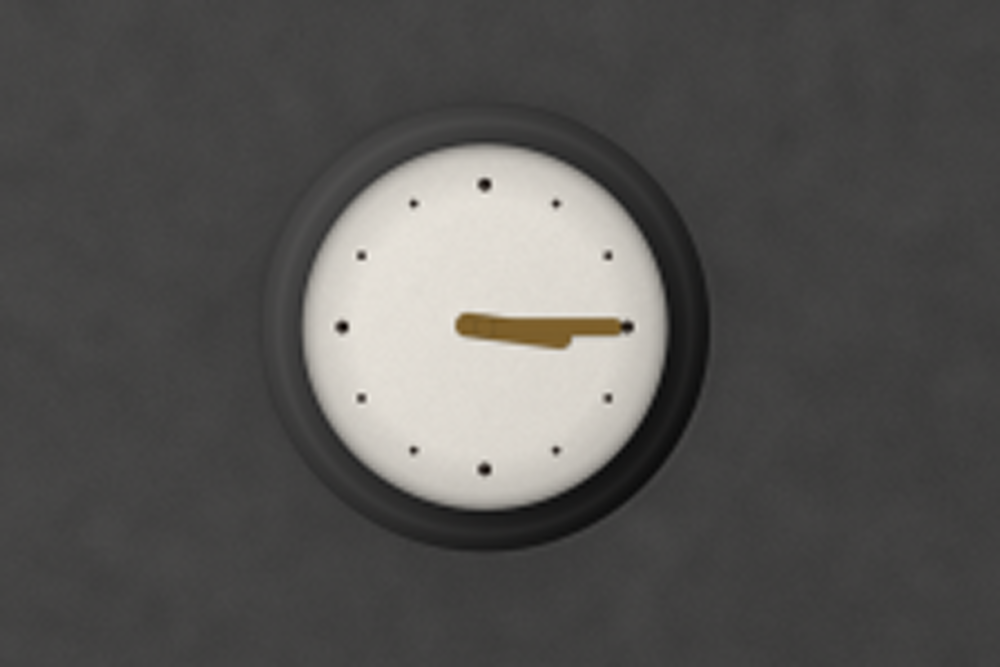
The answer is 3:15
